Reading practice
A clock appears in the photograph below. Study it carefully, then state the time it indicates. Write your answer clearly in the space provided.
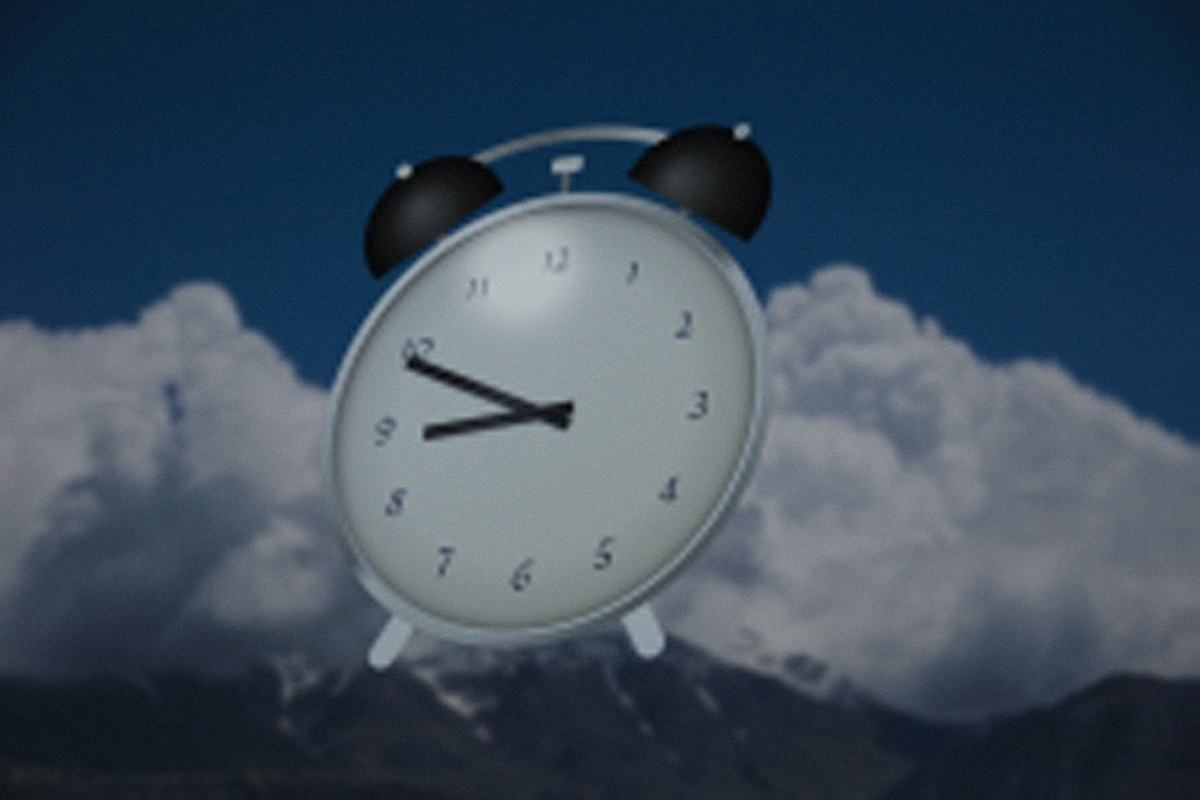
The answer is 8:49
